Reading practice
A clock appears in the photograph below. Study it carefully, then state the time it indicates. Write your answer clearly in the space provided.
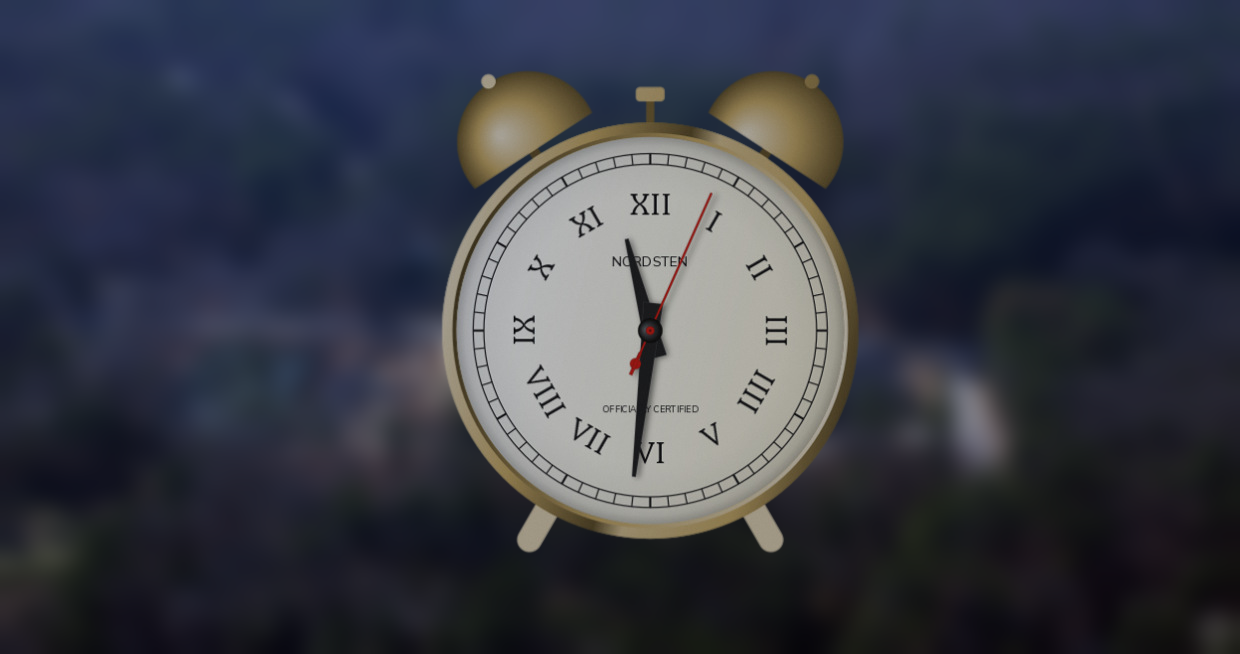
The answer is 11:31:04
